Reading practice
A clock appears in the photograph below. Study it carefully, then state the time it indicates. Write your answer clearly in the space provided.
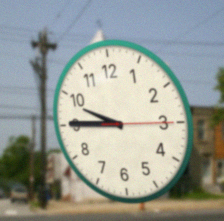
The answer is 9:45:15
